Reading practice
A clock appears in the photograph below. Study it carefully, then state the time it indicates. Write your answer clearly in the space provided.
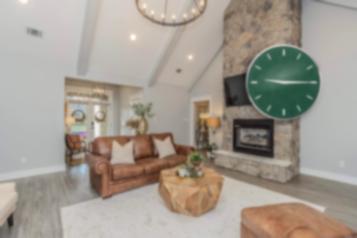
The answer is 9:15
